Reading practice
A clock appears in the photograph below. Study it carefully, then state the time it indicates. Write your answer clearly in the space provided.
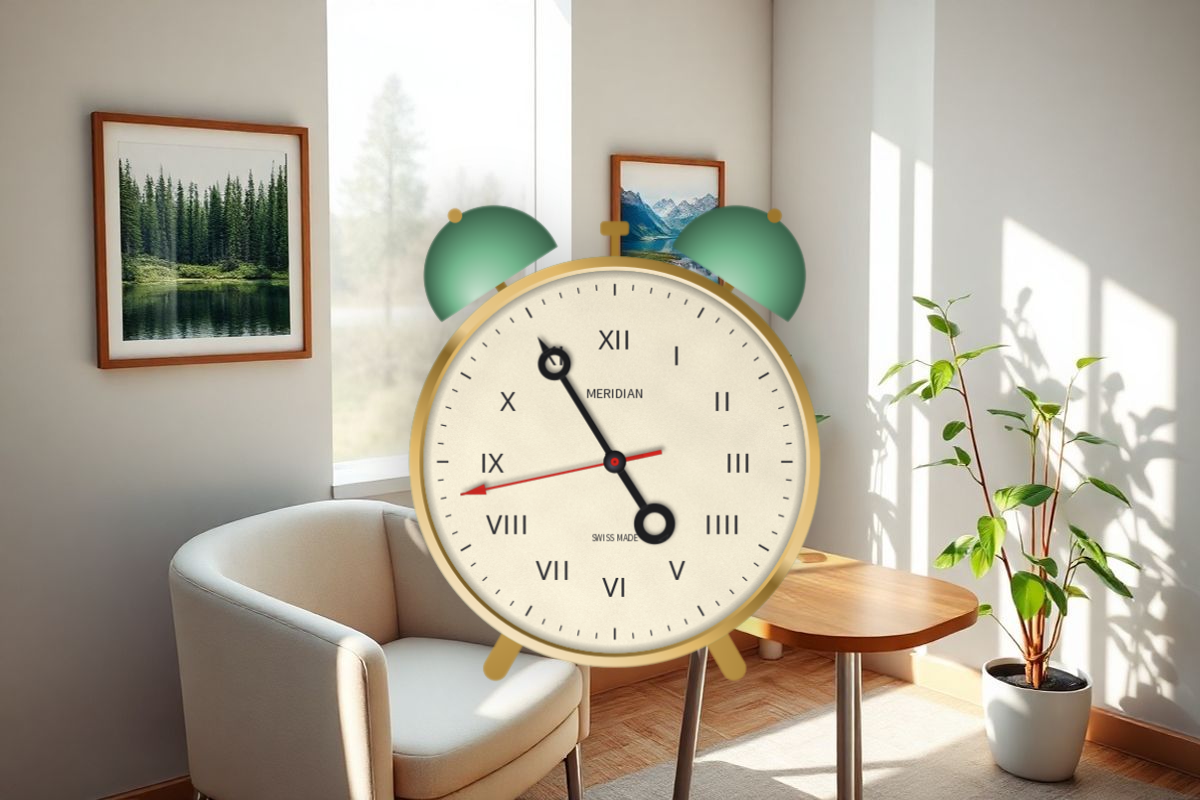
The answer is 4:54:43
